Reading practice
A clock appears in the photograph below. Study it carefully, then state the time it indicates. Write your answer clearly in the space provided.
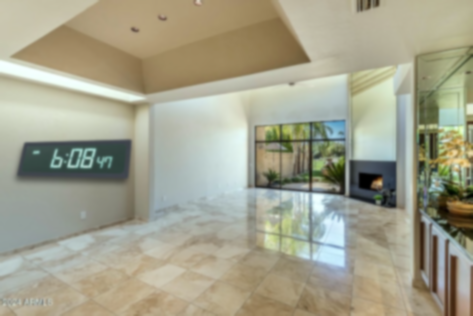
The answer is 6:08
